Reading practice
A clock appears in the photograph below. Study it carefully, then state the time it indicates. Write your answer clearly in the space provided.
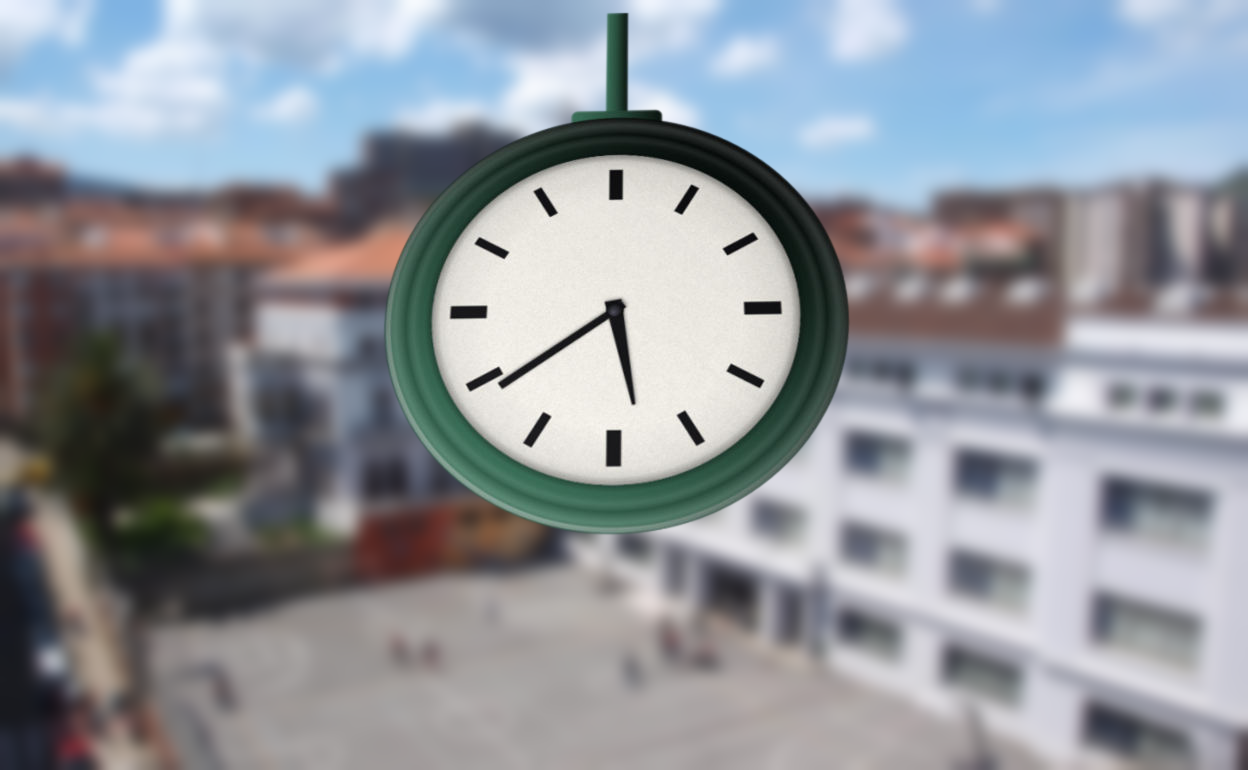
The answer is 5:39
